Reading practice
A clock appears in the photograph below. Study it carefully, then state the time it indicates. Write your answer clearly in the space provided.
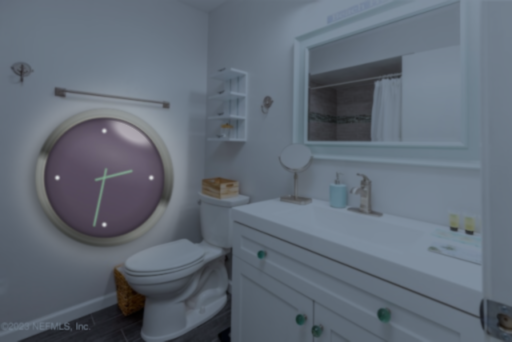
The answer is 2:32
